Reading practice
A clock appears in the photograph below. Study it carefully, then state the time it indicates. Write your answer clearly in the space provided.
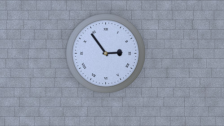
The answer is 2:54
